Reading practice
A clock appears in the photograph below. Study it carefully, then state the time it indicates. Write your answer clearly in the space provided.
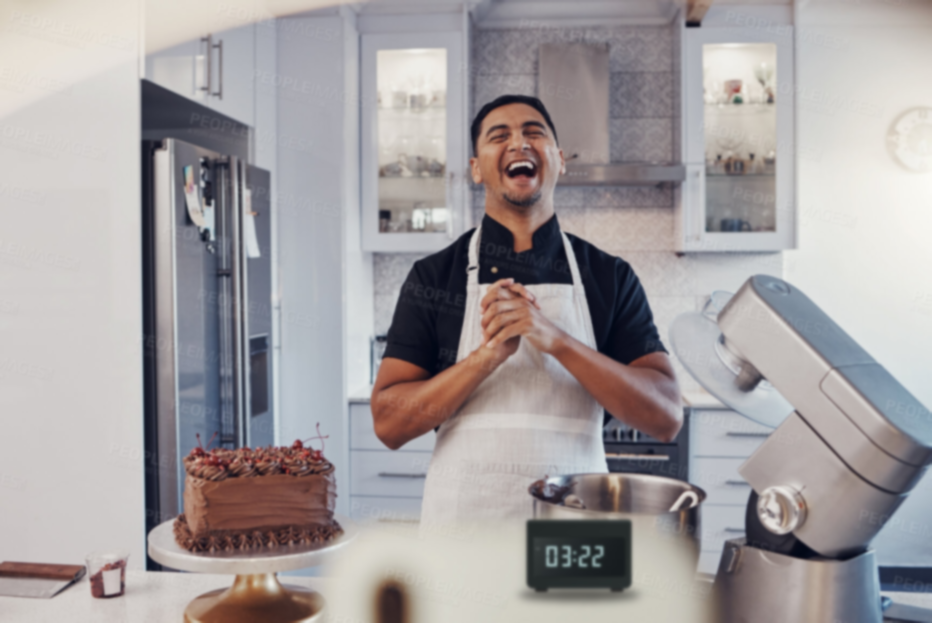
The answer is 3:22
